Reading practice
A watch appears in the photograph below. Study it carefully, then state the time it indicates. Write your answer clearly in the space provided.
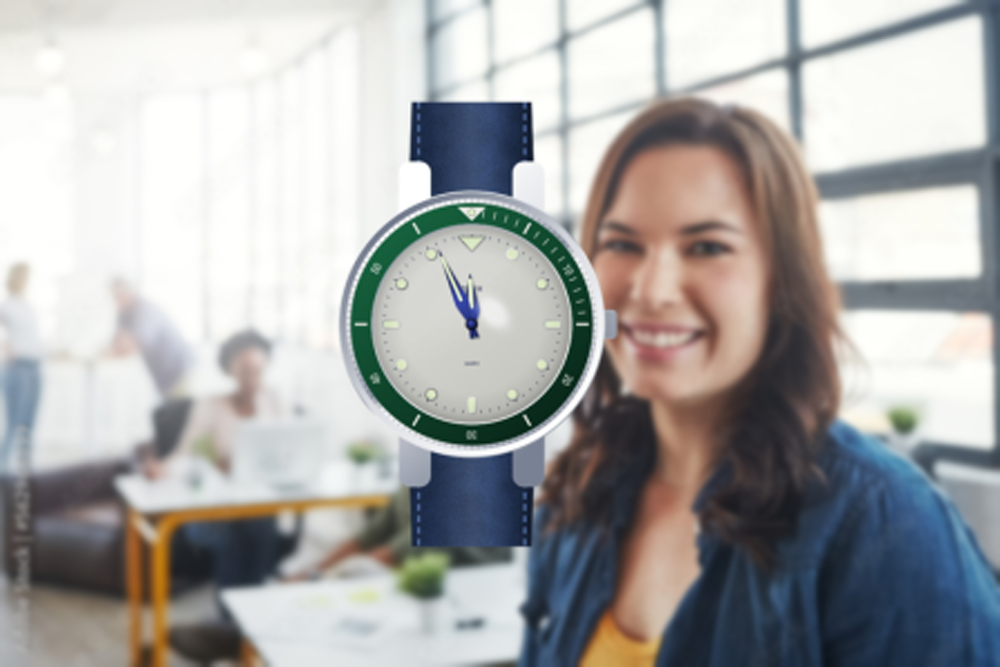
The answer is 11:56
